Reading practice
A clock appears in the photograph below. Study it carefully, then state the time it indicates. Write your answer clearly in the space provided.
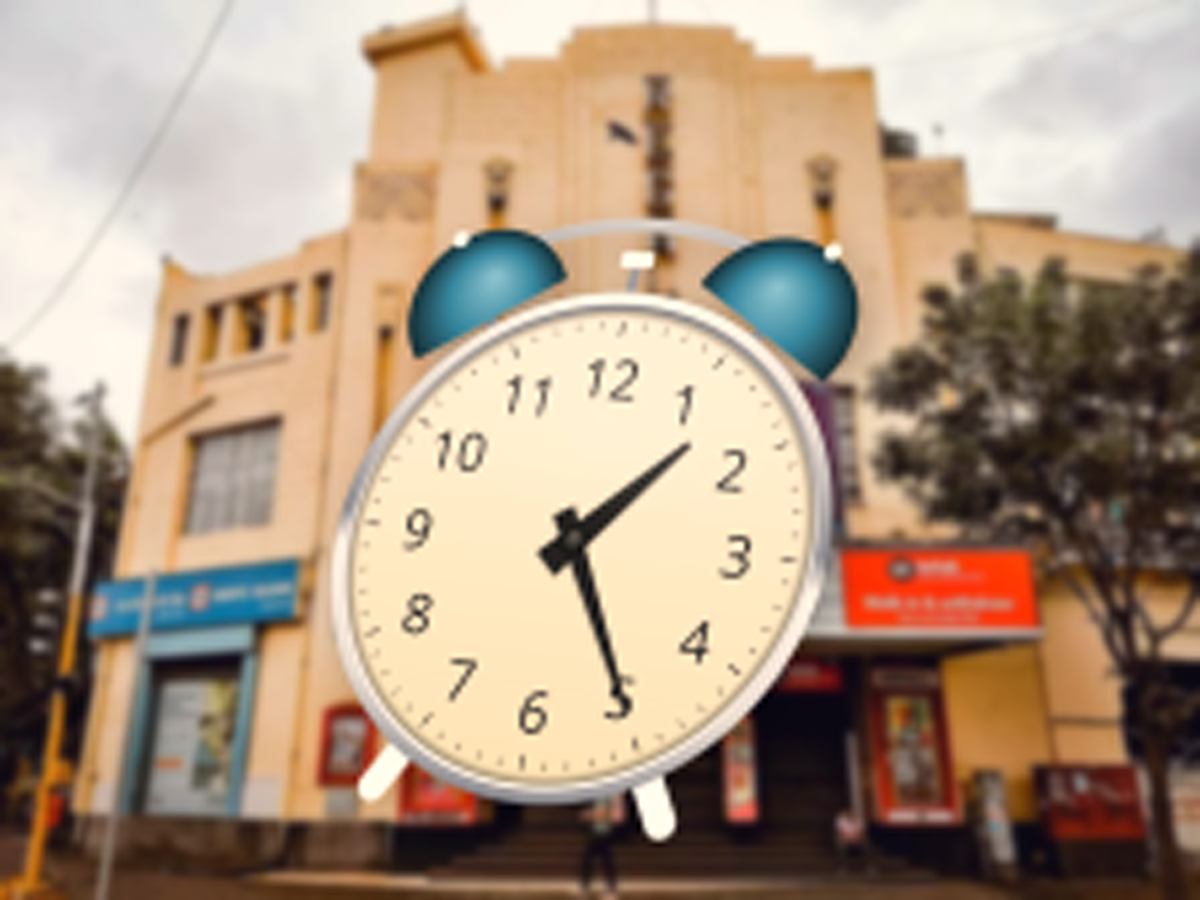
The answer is 1:25
